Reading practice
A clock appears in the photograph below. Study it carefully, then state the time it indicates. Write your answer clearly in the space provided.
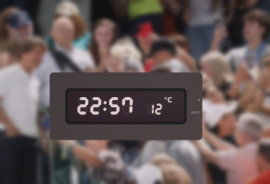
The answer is 22:57
